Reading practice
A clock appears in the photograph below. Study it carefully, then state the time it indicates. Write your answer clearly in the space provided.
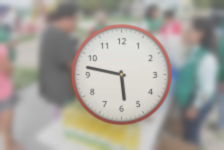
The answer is 5:47
